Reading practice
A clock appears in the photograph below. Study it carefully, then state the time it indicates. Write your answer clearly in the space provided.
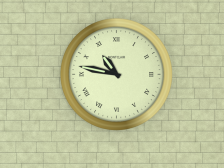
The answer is 10:47
